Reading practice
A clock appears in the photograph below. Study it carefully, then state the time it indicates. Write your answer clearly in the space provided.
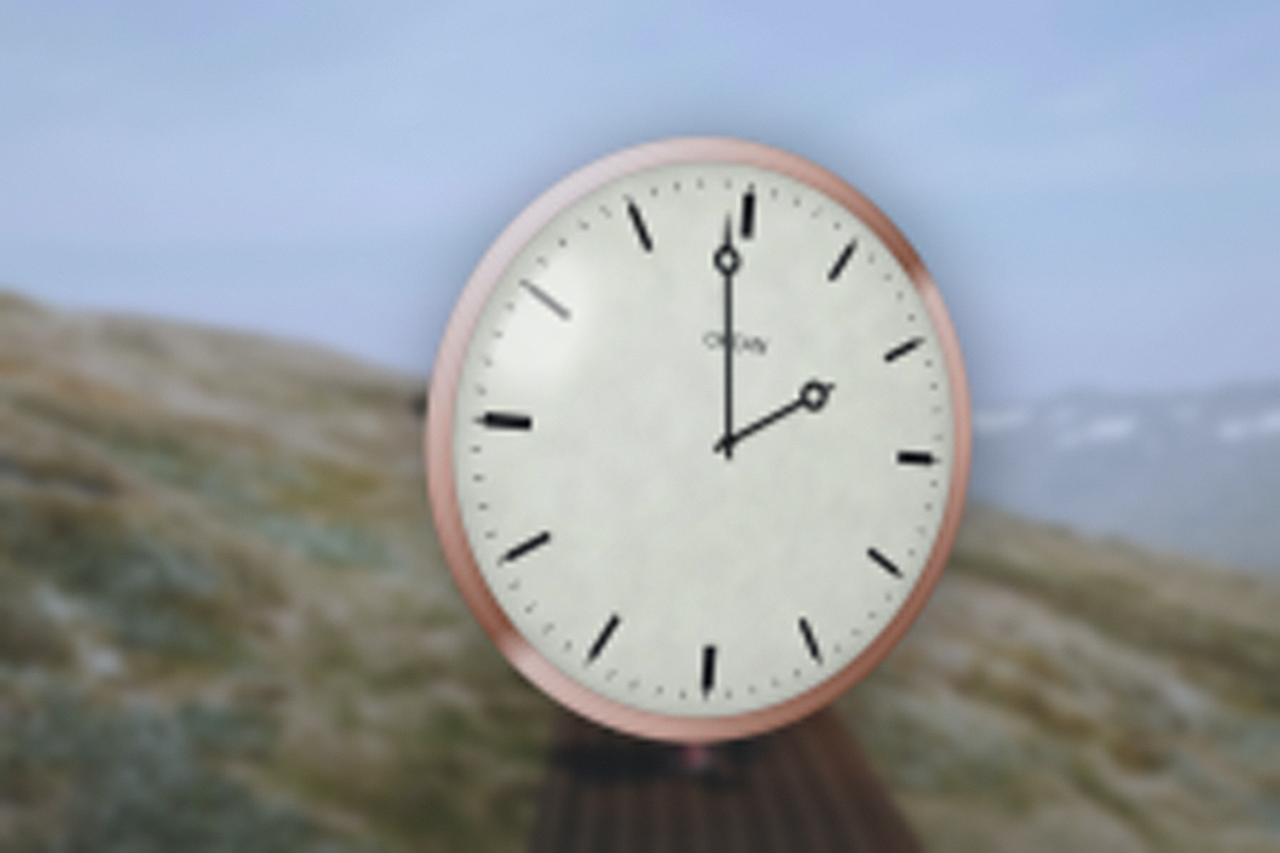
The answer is 1:59
